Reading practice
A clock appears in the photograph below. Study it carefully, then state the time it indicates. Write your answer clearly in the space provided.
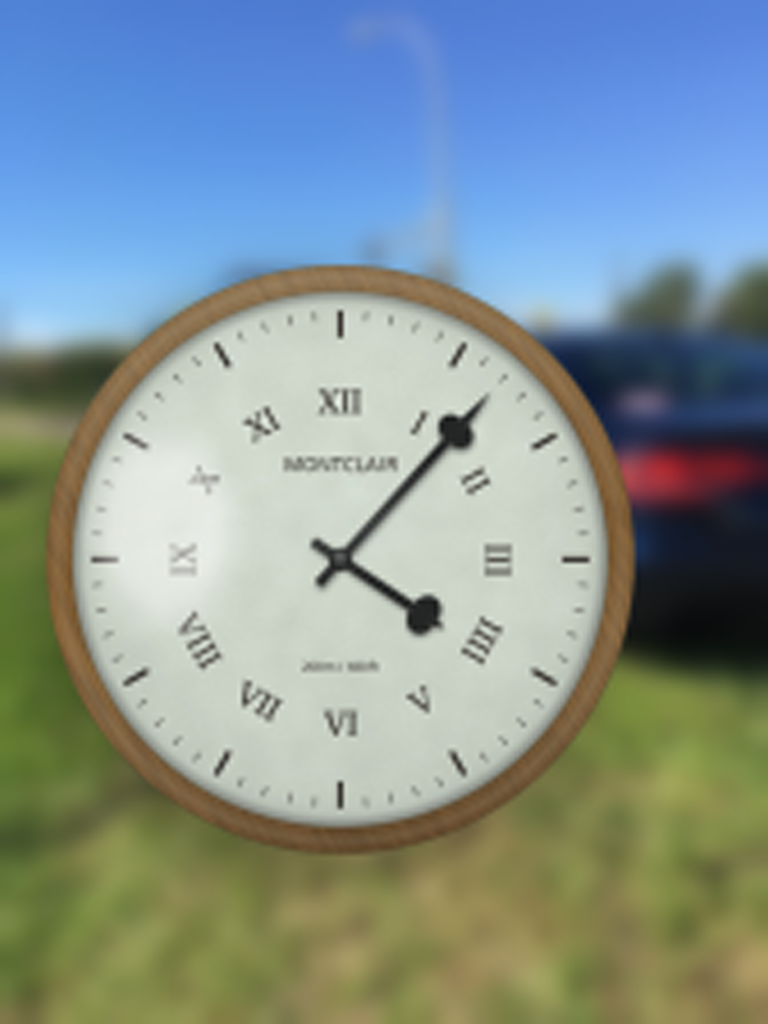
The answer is 4:07
